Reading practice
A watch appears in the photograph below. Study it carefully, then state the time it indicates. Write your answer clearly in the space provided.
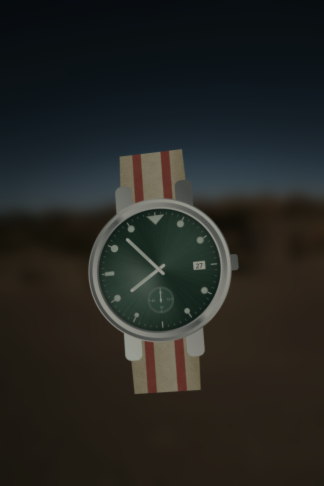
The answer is 7:53
